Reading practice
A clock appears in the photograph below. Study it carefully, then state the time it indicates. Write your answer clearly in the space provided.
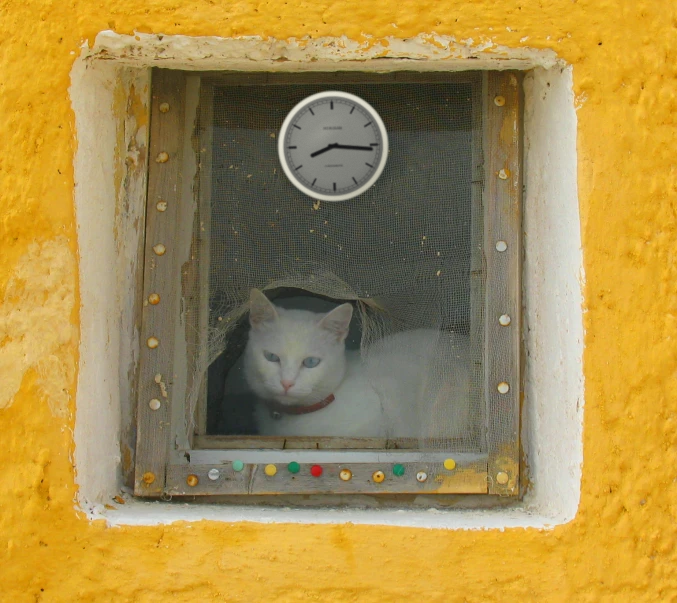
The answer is 8:16
